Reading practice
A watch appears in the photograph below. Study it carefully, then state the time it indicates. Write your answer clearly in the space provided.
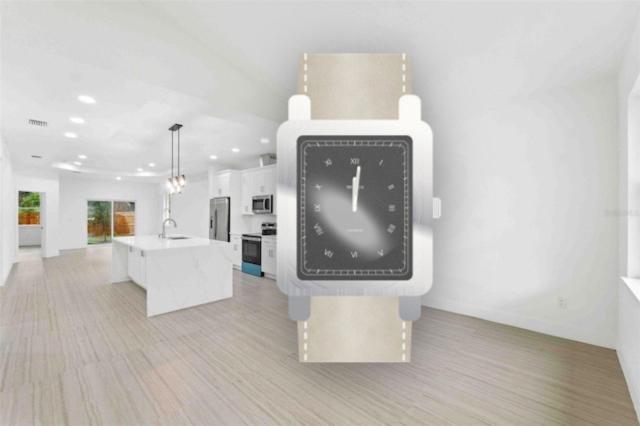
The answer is 12:01
